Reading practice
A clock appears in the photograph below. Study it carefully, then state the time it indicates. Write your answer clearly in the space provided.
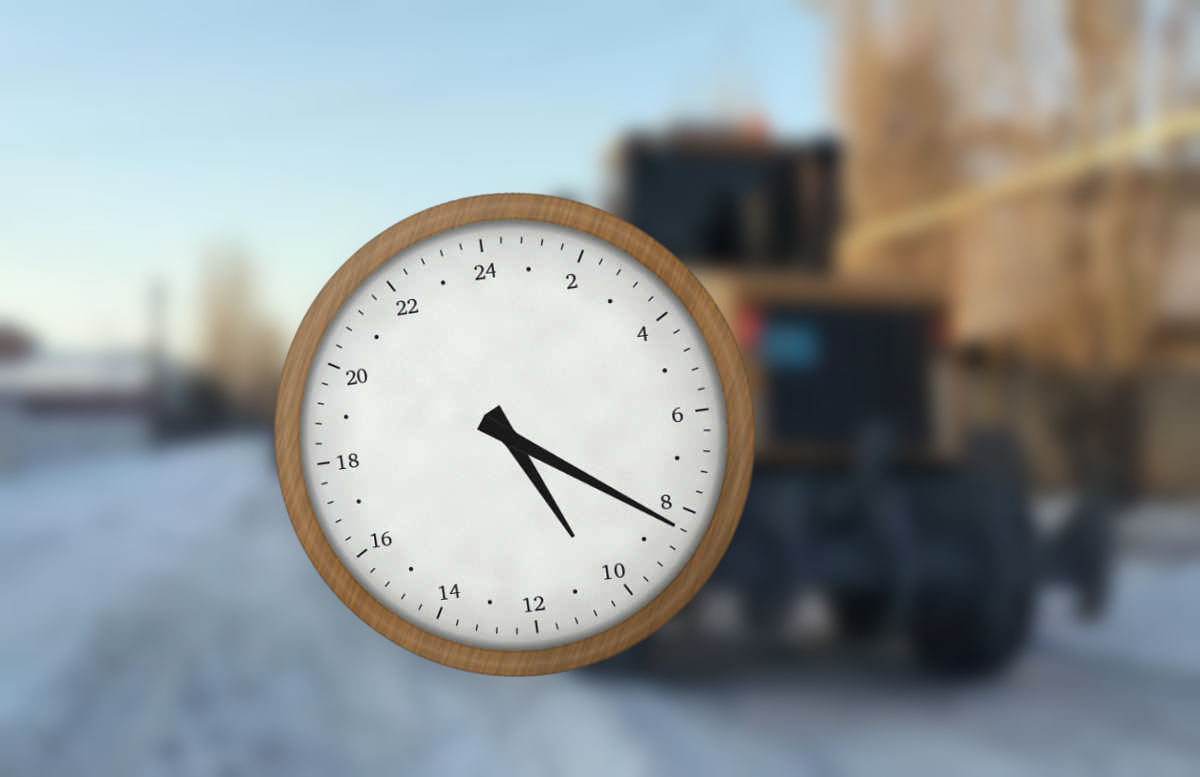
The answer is 10:21
